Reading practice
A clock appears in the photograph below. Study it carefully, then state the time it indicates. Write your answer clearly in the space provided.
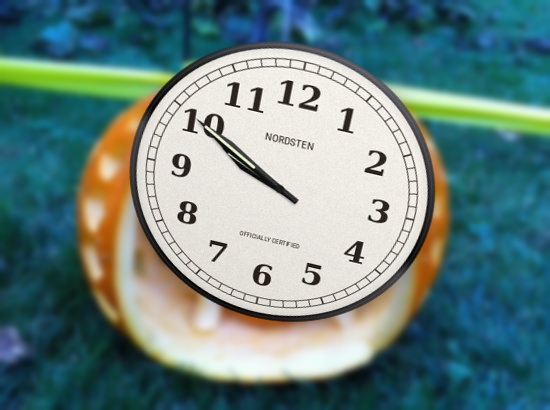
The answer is 9:50
